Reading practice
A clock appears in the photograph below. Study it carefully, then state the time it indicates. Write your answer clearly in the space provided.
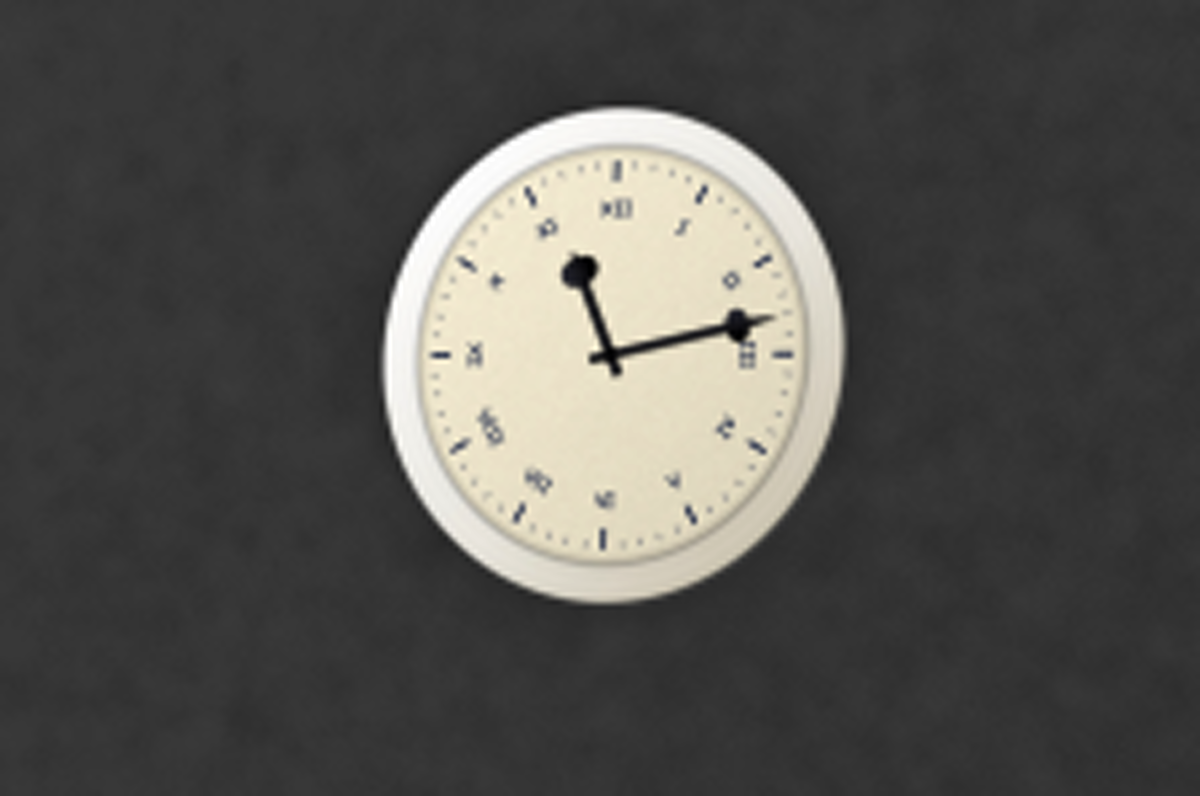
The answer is 11:13
